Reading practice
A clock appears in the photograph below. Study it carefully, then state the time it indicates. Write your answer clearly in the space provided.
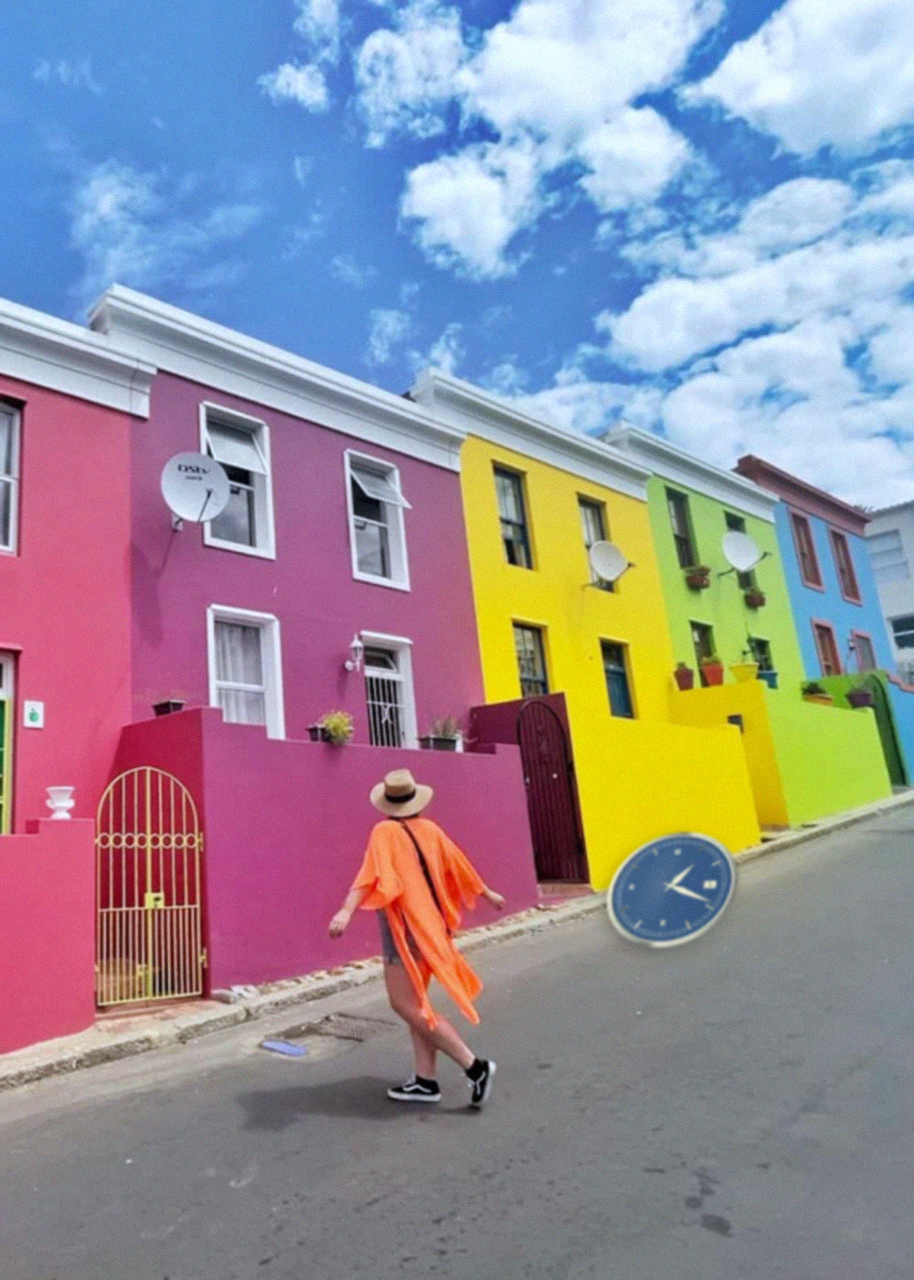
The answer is 1:19
